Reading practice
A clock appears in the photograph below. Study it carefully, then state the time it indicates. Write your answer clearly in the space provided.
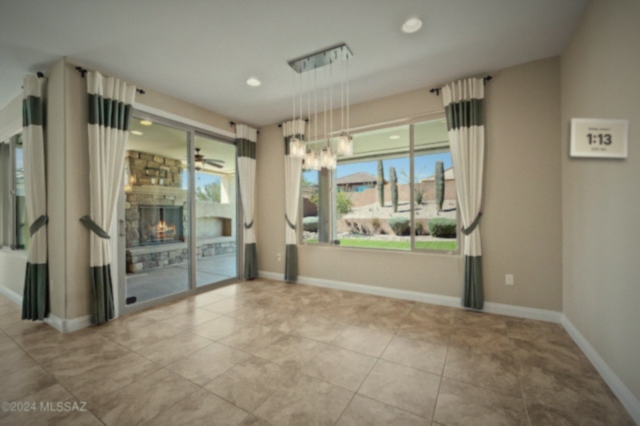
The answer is 1:13
